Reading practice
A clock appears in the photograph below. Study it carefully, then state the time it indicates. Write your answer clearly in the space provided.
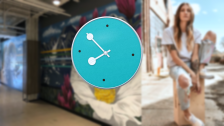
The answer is 7:52
